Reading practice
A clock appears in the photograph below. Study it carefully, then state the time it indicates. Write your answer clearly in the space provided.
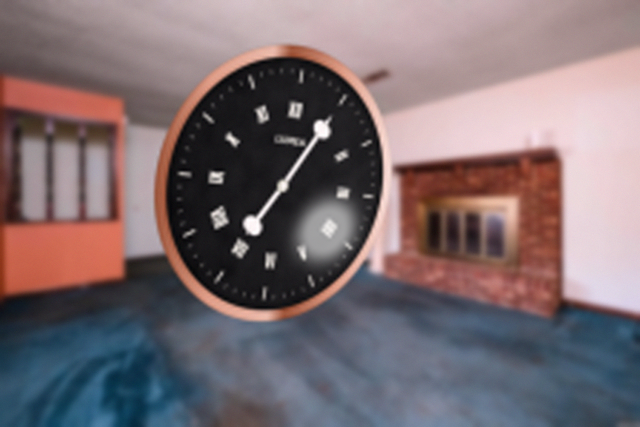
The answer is 7:05
